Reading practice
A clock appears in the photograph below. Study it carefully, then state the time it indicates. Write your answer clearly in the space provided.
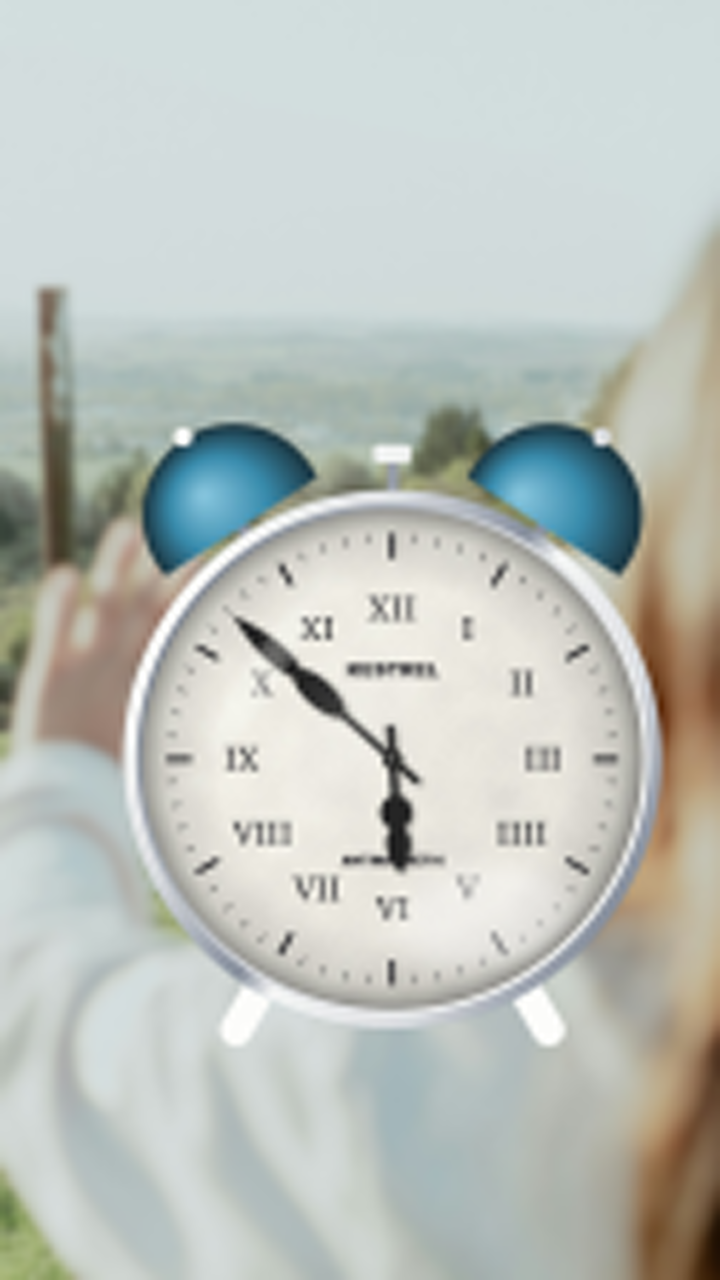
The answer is 5:52
